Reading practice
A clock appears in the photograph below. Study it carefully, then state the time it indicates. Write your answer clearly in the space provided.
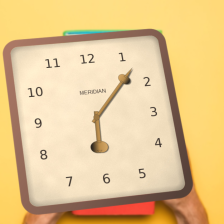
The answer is 6:07
